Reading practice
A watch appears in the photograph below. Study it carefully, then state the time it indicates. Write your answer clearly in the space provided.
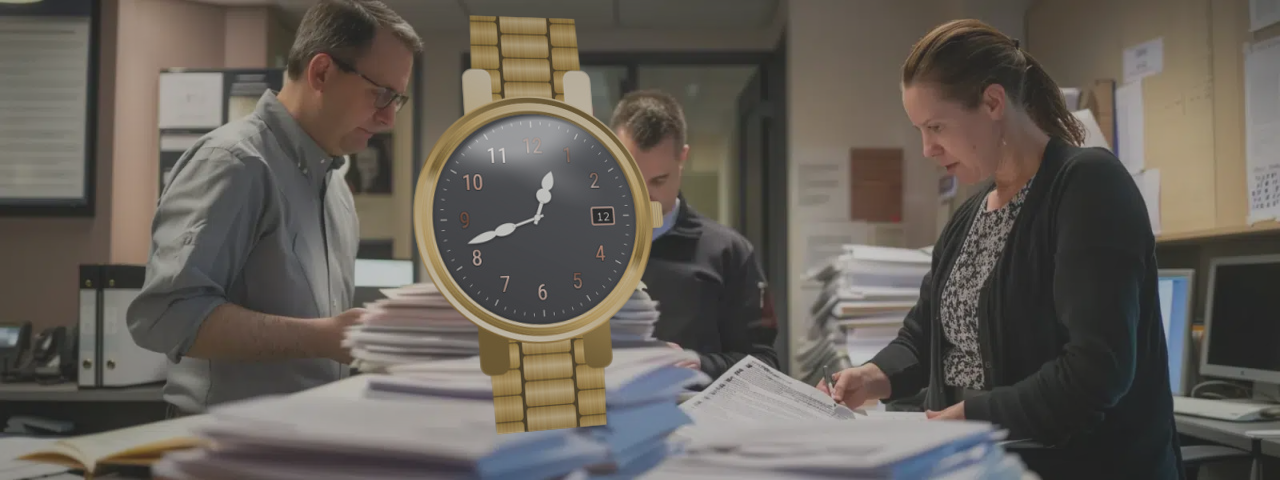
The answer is 12:42
